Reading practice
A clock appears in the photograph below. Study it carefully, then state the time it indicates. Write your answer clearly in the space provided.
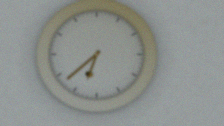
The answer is 6:38
